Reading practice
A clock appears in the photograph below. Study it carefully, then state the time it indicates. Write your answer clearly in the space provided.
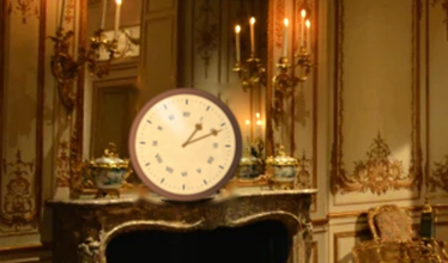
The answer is 1:11
